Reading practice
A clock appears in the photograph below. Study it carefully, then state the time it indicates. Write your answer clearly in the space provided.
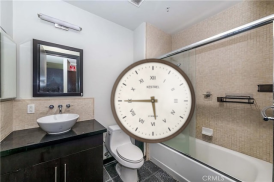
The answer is 5:45
